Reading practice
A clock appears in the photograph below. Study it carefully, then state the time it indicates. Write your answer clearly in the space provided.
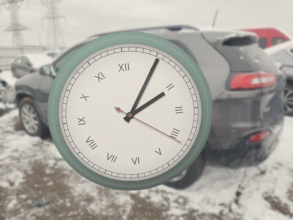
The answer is 2:05:21
